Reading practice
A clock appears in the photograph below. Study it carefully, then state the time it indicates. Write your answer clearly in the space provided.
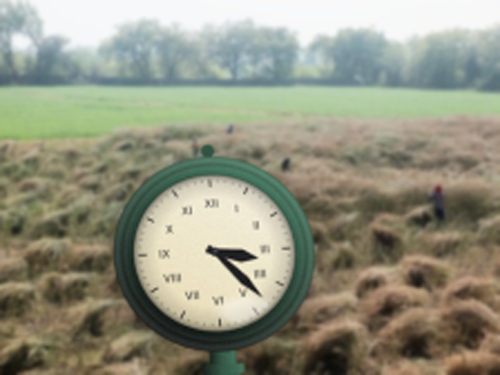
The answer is 3:23
